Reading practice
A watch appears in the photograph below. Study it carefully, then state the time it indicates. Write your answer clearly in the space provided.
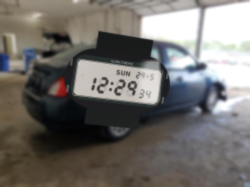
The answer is 12:29:34
